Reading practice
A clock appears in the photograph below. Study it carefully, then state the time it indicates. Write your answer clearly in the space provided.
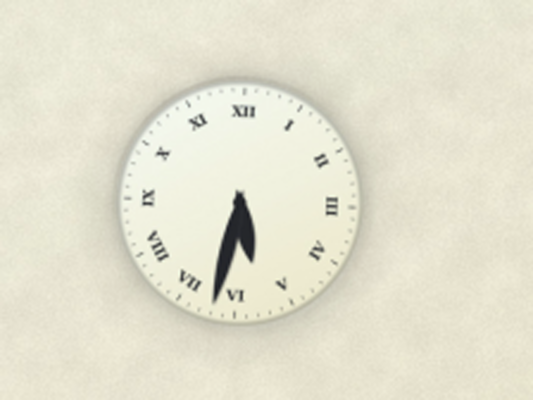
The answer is 5:32
